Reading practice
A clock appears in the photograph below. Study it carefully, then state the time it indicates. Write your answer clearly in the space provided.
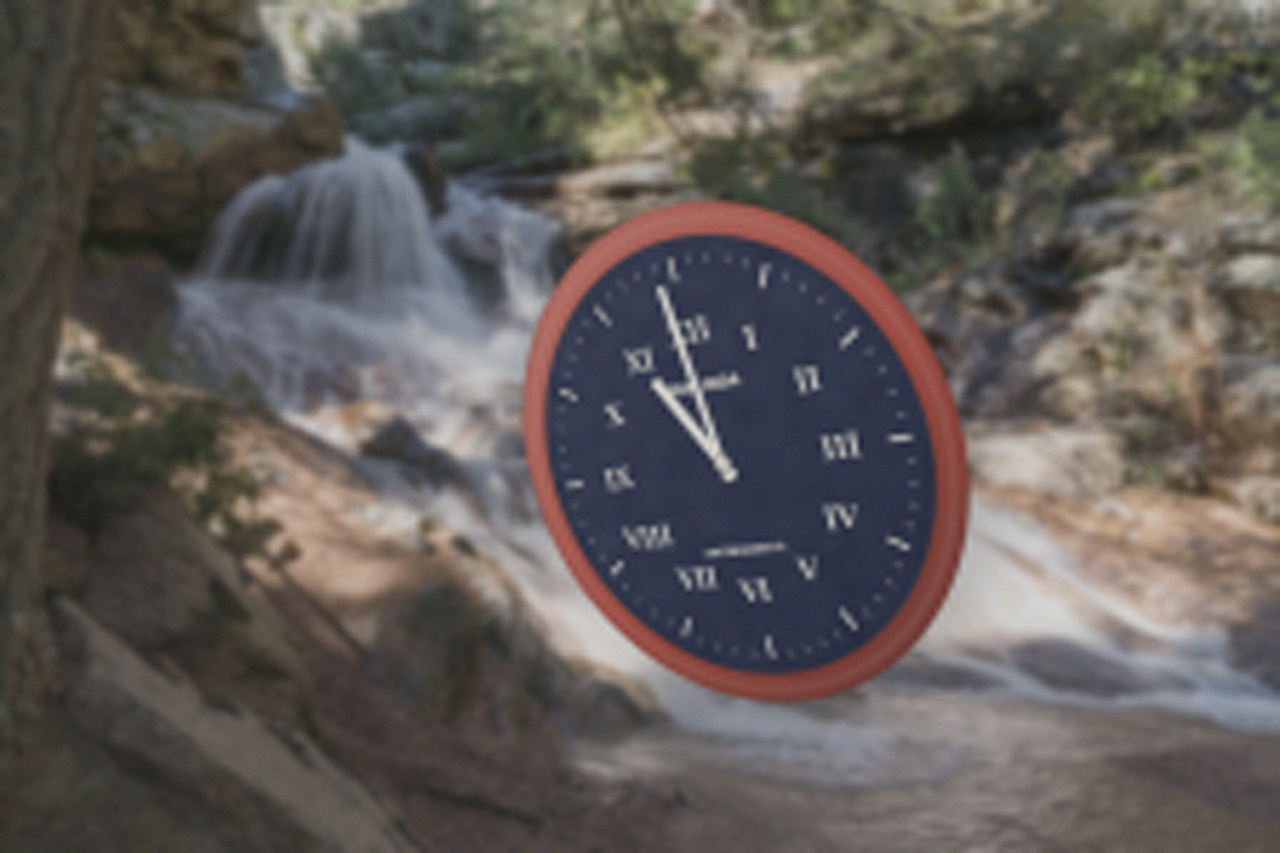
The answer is 10:59
